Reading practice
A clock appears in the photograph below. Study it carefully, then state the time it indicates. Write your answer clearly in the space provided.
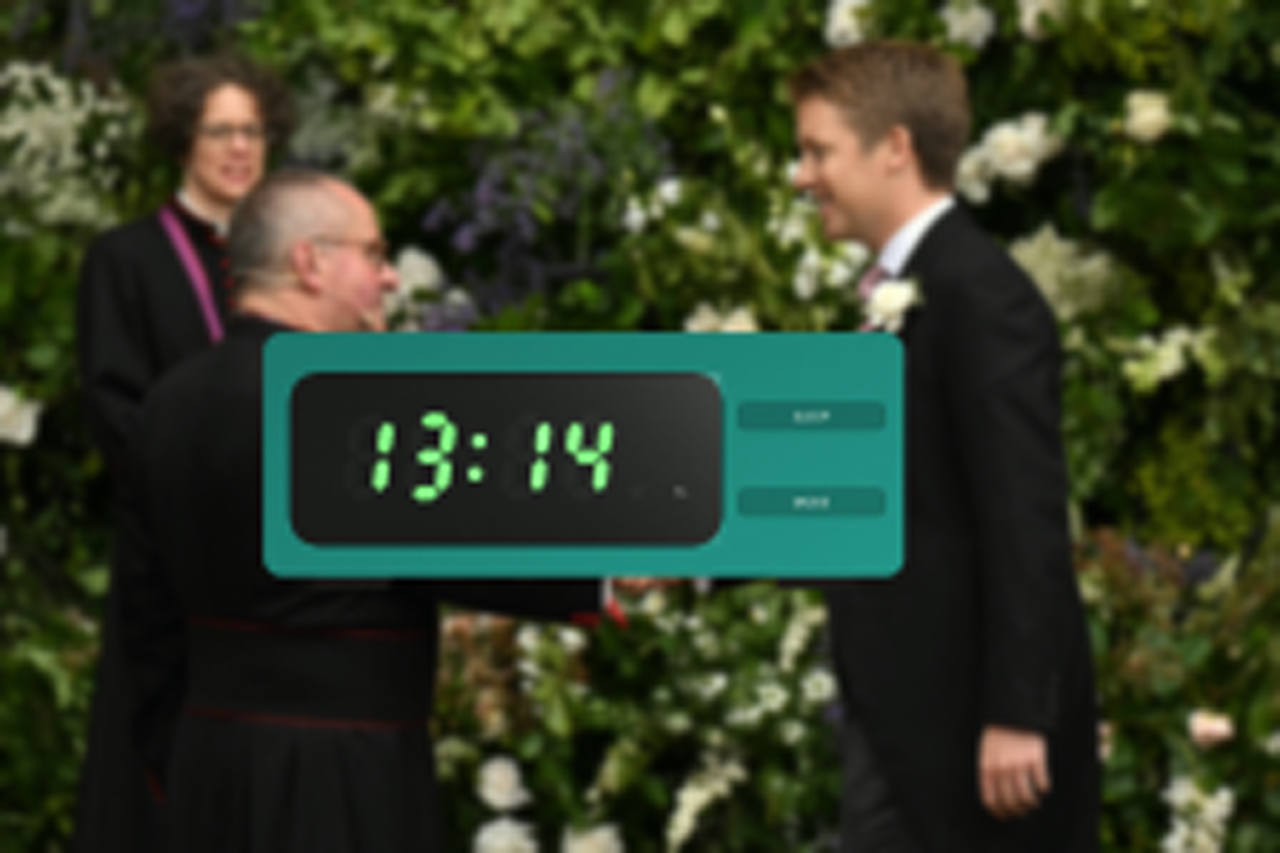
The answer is 13:14
